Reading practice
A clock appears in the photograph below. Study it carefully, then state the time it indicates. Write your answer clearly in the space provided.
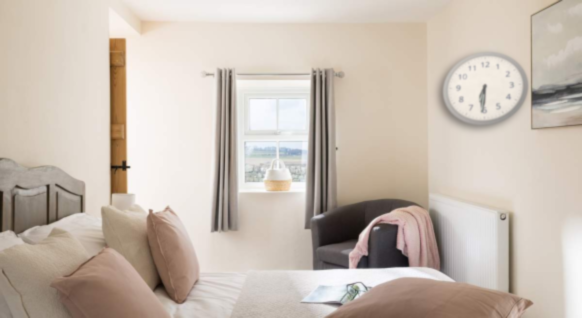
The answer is 6:31
